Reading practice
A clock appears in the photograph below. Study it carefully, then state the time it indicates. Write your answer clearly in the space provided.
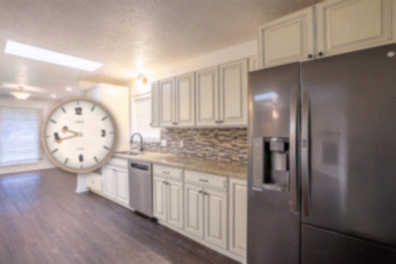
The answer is 9:43
